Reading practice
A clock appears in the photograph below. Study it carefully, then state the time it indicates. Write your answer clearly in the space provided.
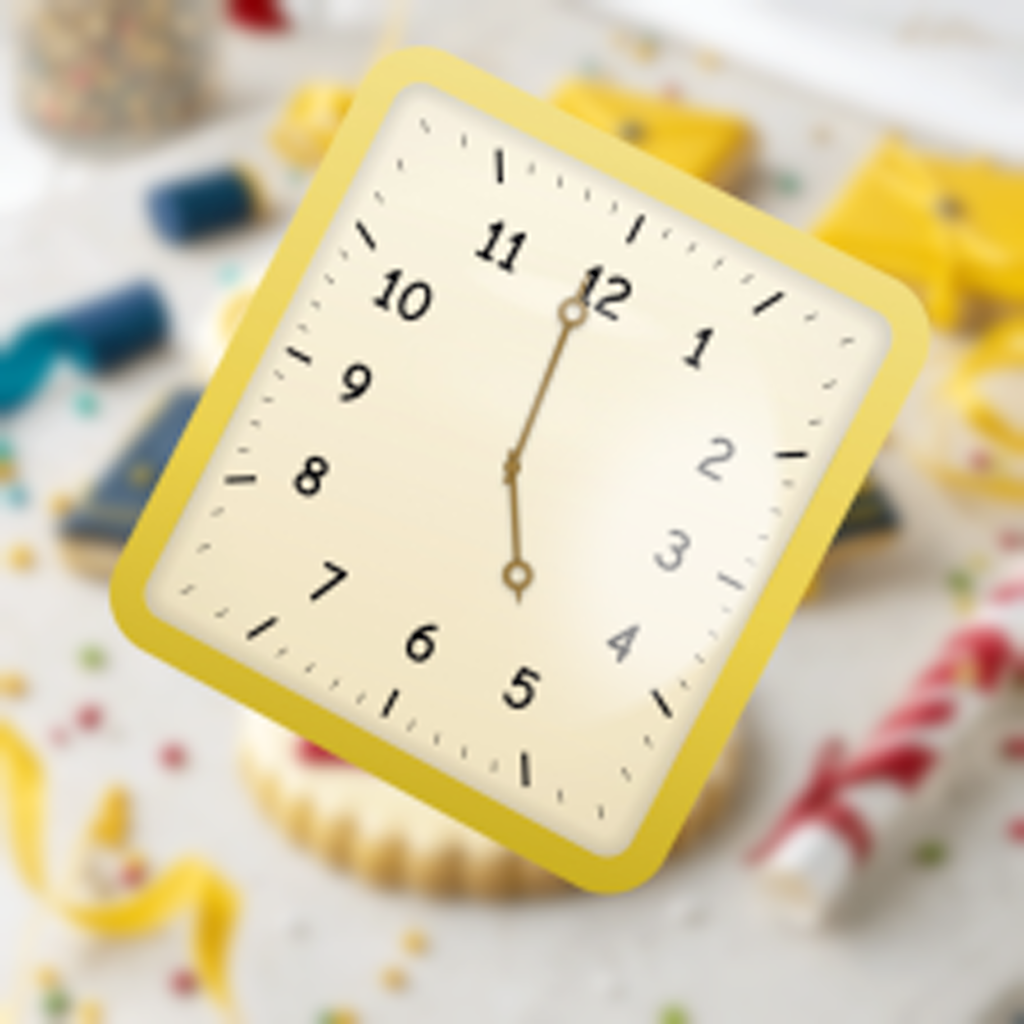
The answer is 4:59
